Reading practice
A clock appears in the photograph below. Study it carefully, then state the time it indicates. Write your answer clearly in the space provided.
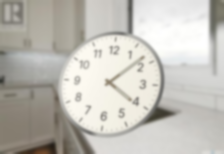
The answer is 4:08
